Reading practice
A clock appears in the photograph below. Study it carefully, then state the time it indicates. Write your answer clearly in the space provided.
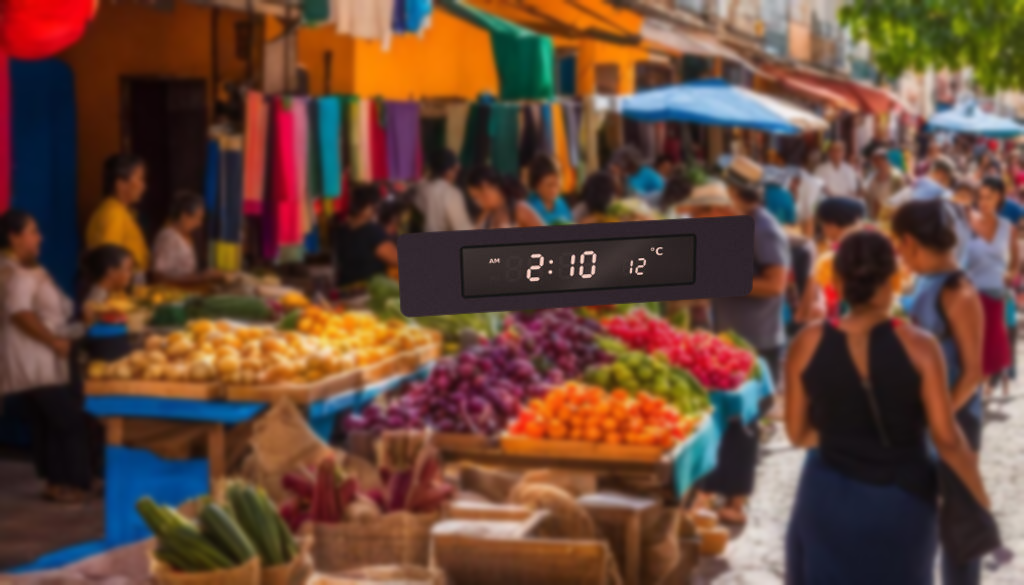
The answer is 2:10
